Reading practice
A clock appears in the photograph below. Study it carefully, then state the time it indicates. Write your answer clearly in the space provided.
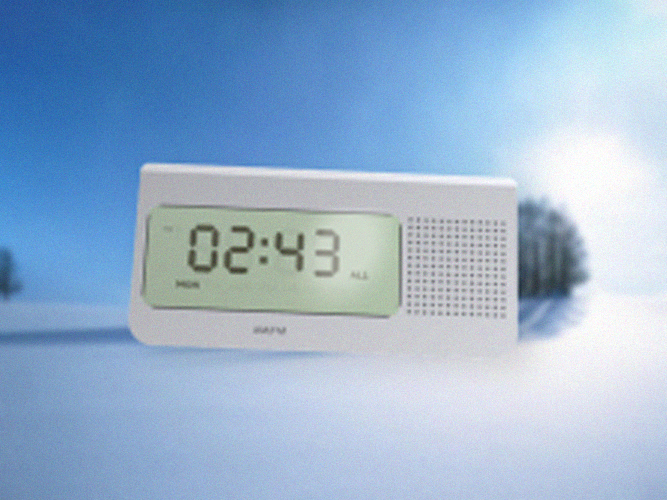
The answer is 2:43
